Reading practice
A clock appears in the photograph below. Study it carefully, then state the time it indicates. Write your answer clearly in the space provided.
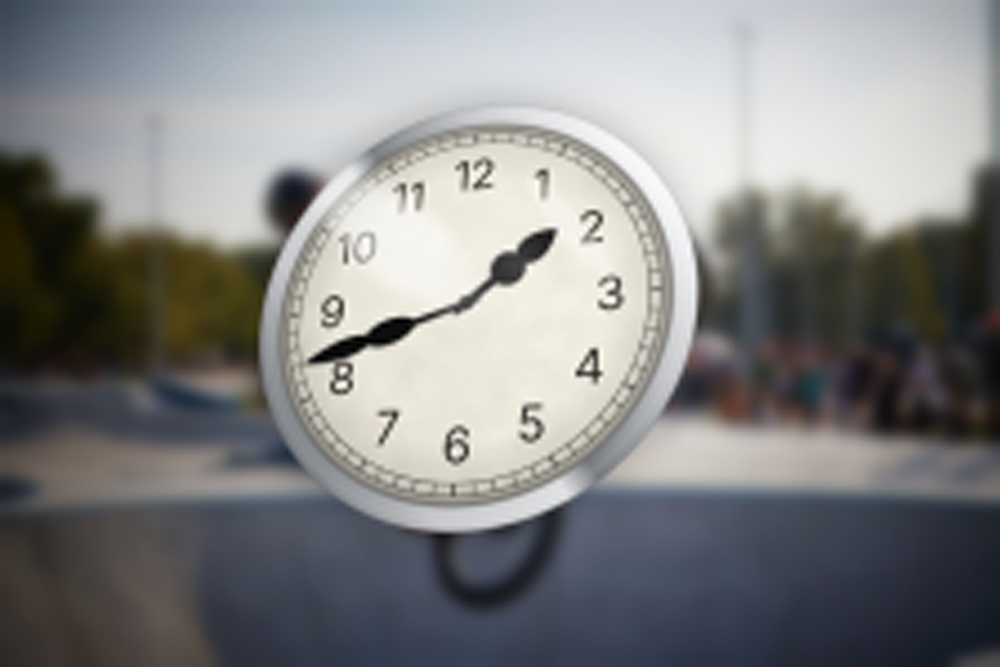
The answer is 1:42
